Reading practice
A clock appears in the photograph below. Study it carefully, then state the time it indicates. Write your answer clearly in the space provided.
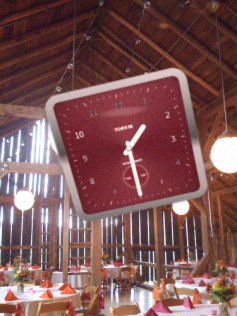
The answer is 1:30
